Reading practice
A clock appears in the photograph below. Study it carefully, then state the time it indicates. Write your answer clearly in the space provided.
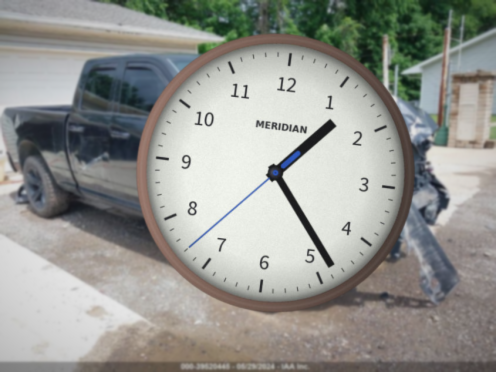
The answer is 1:23:37
